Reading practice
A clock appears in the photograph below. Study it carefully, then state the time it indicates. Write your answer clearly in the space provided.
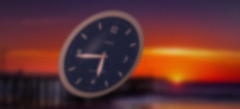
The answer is 5:44
